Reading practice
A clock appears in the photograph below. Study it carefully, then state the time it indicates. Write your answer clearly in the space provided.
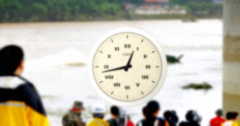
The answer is 12:43
